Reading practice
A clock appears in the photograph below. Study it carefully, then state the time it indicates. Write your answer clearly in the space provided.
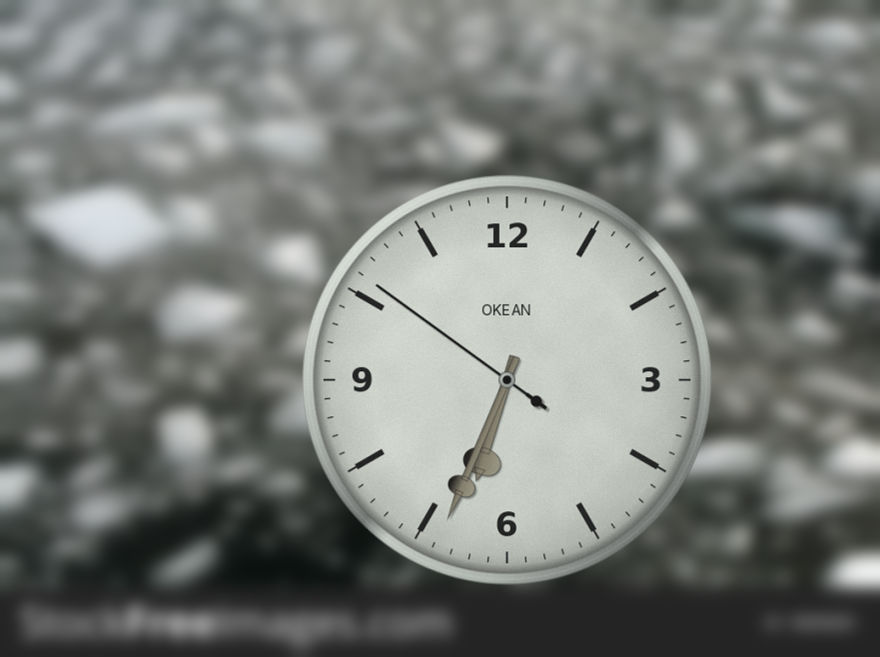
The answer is 6:33:51
